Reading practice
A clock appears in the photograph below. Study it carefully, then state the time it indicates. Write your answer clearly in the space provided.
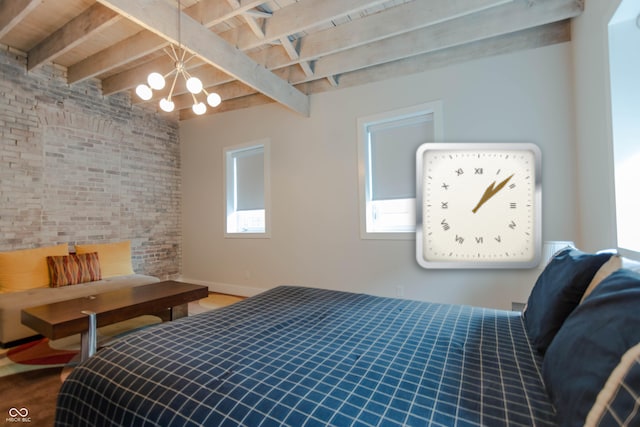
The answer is 1:08
